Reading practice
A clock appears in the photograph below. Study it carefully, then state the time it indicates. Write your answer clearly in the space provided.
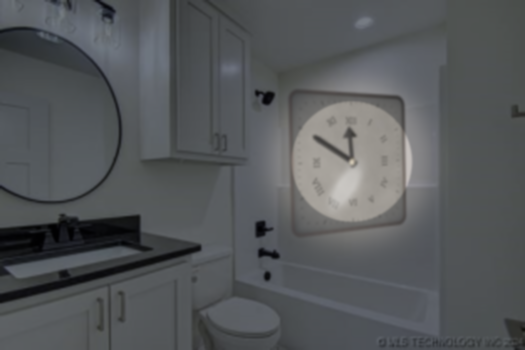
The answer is 11:50
